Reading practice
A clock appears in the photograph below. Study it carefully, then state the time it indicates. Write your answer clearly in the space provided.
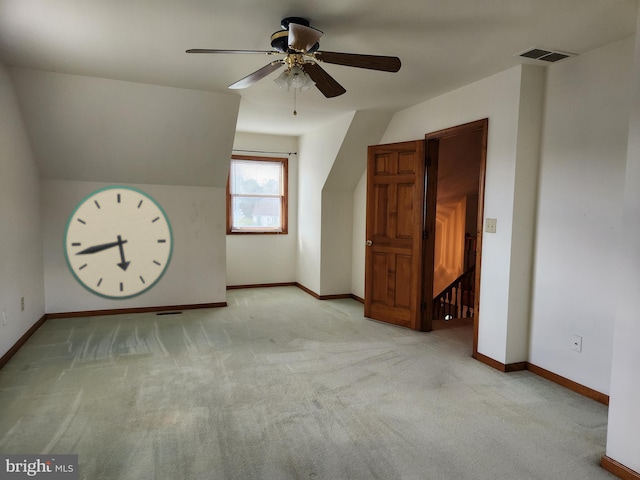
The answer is 5:43
